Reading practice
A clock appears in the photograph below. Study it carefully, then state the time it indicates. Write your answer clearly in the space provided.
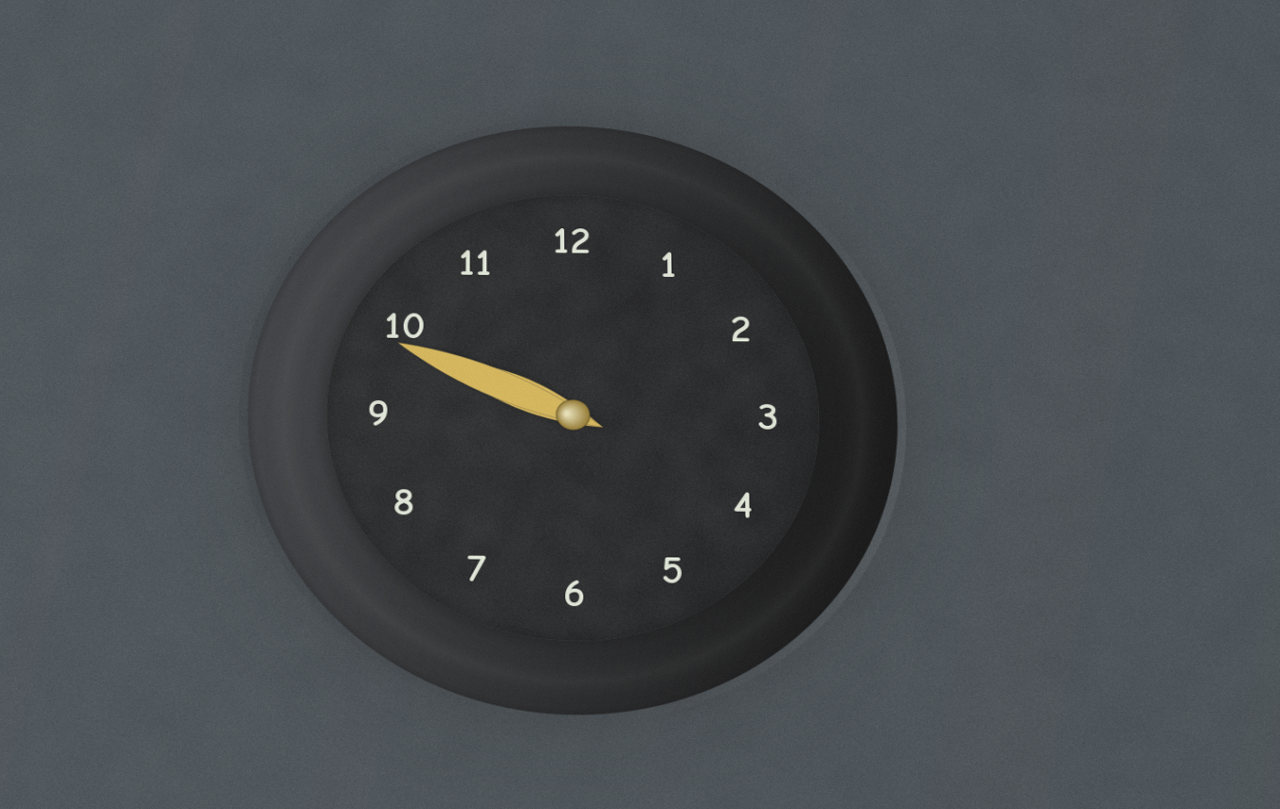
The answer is 9:49
